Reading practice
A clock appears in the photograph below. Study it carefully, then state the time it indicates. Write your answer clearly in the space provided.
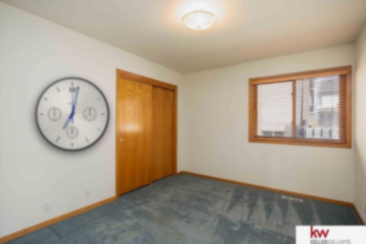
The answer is 7:02
